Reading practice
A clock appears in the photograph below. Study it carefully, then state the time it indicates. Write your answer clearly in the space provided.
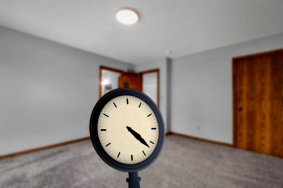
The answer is 4:22
